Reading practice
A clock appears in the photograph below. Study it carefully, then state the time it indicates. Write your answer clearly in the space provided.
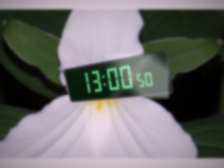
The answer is 13:00
